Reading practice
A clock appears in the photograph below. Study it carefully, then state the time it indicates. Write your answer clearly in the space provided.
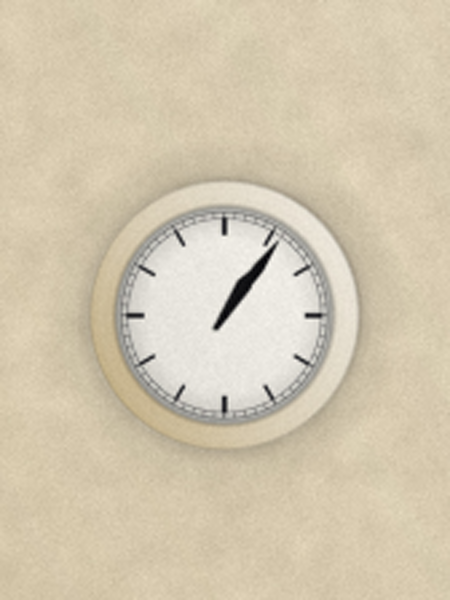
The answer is 1:06
